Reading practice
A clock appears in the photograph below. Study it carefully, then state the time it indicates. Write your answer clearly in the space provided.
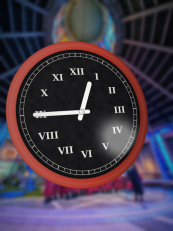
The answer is 12:45
